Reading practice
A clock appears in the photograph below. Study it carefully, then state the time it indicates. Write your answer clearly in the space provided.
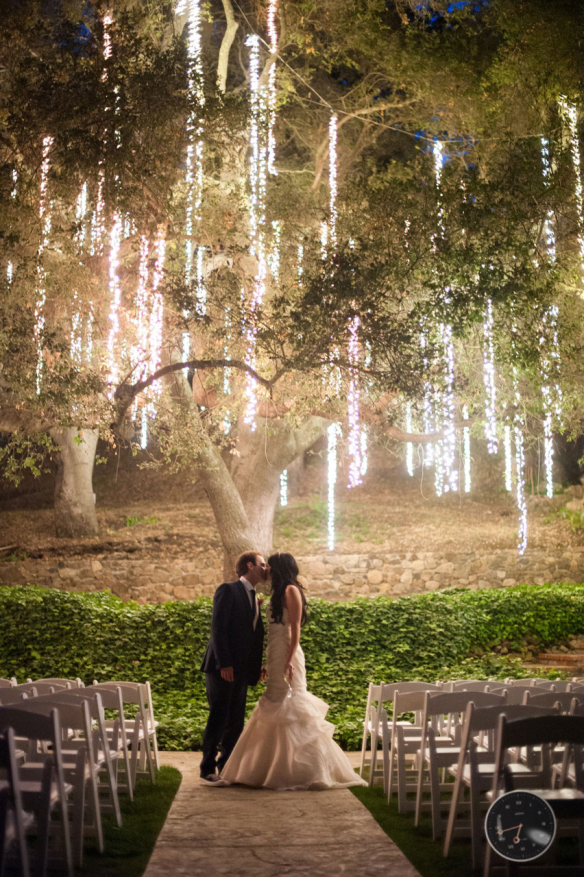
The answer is 6:43
